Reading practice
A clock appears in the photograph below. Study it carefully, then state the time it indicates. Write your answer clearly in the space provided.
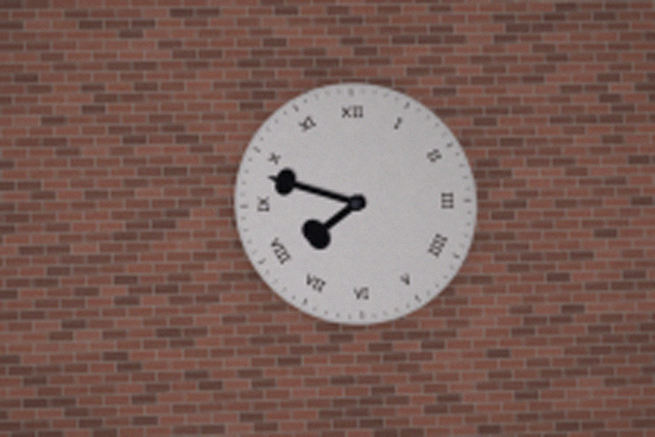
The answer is 7:48
